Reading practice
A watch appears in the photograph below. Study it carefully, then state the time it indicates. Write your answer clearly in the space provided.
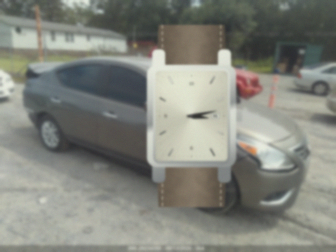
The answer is 3:13
